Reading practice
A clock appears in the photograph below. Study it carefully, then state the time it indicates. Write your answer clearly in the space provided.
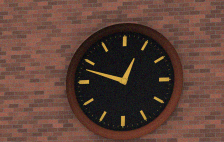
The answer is 12:48
